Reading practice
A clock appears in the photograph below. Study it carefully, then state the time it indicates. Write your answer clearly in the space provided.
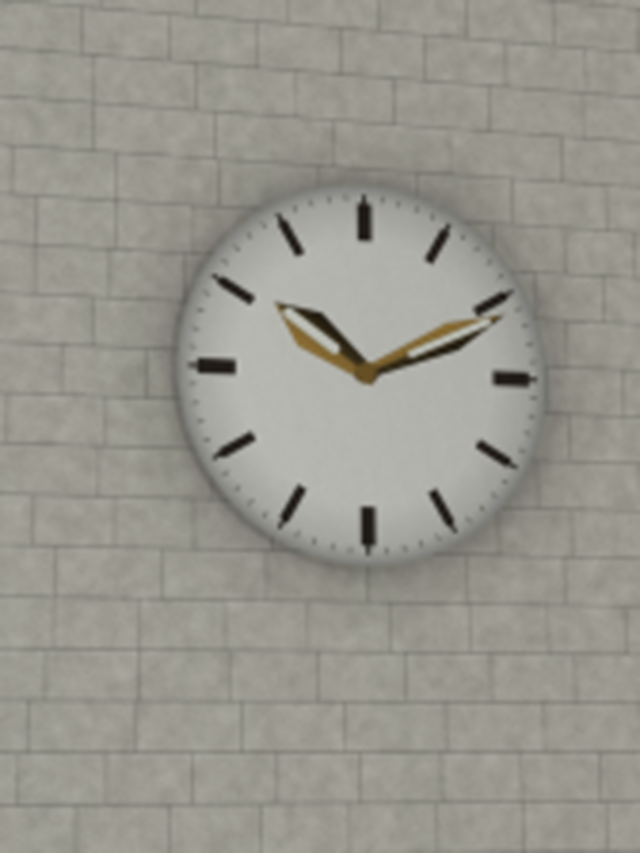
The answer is 10:11
